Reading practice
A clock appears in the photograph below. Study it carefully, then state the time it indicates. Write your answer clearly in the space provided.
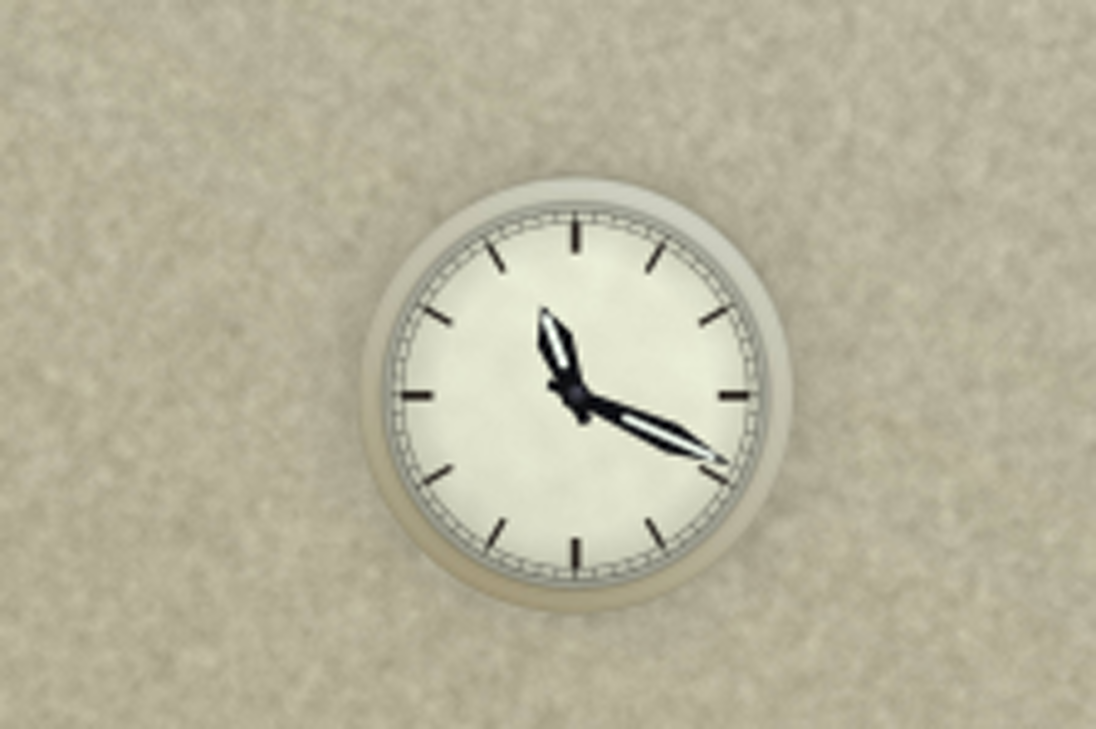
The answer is 11:19
